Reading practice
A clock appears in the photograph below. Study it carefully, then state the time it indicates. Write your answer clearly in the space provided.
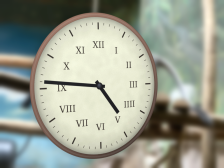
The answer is 4:46
